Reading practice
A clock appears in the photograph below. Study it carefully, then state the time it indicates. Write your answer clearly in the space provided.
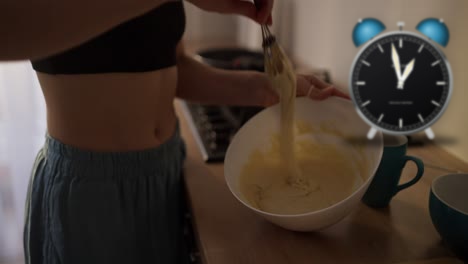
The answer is 12:58
